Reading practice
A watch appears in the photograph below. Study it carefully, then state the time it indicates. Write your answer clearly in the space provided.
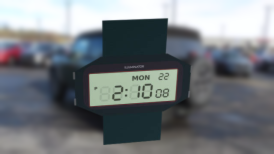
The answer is 2:10:08
